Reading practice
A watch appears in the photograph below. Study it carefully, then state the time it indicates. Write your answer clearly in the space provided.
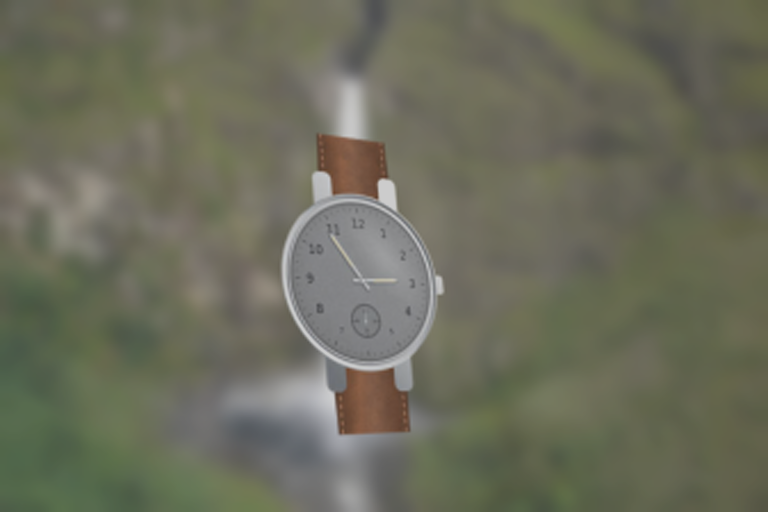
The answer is 2:54
